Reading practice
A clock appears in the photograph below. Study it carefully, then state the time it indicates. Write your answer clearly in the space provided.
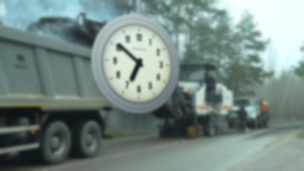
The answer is 6:51
